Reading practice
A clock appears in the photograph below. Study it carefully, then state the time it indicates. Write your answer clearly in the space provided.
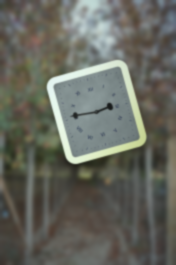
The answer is 2:46
